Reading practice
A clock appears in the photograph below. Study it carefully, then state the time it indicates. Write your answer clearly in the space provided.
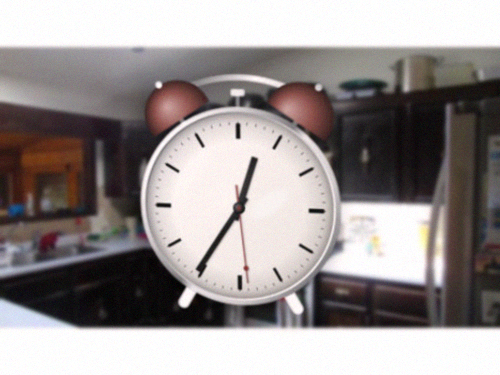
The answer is 12:35:29
